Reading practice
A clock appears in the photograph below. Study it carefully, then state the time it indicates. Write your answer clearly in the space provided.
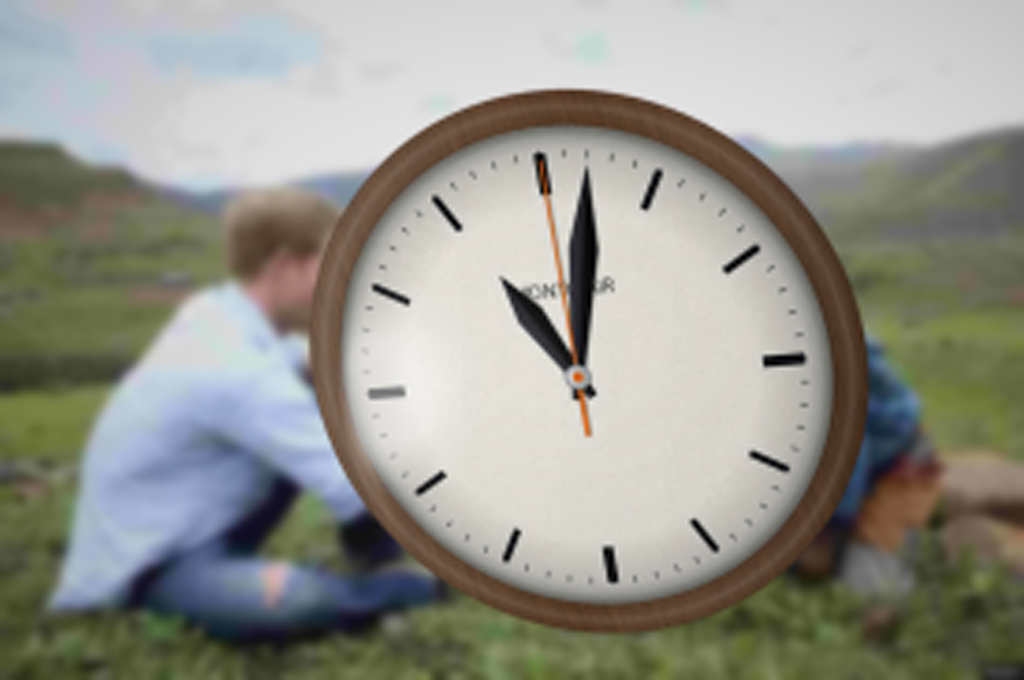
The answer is 11:02:00
